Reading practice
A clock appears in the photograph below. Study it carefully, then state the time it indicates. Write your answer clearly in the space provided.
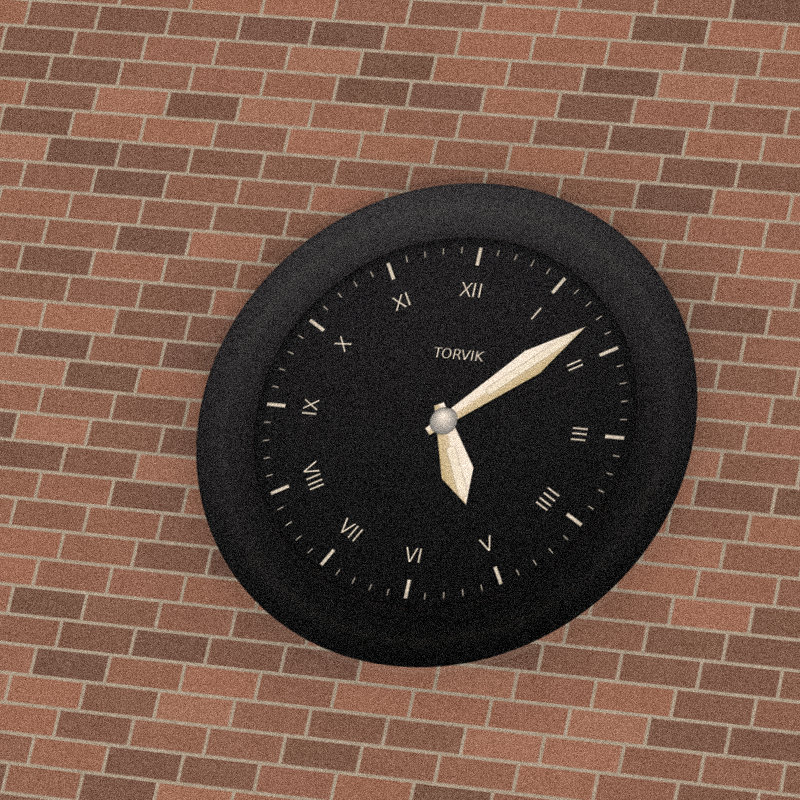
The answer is 5:08
